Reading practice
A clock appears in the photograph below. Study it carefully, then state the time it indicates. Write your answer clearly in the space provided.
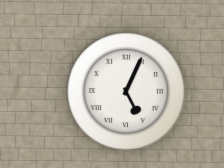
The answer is 5:04
